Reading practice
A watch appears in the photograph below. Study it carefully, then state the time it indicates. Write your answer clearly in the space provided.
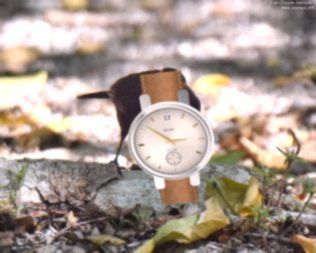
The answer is 2:52
